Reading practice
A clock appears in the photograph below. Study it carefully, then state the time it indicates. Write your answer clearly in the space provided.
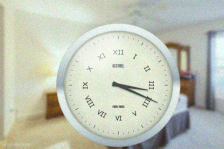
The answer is 3:19
